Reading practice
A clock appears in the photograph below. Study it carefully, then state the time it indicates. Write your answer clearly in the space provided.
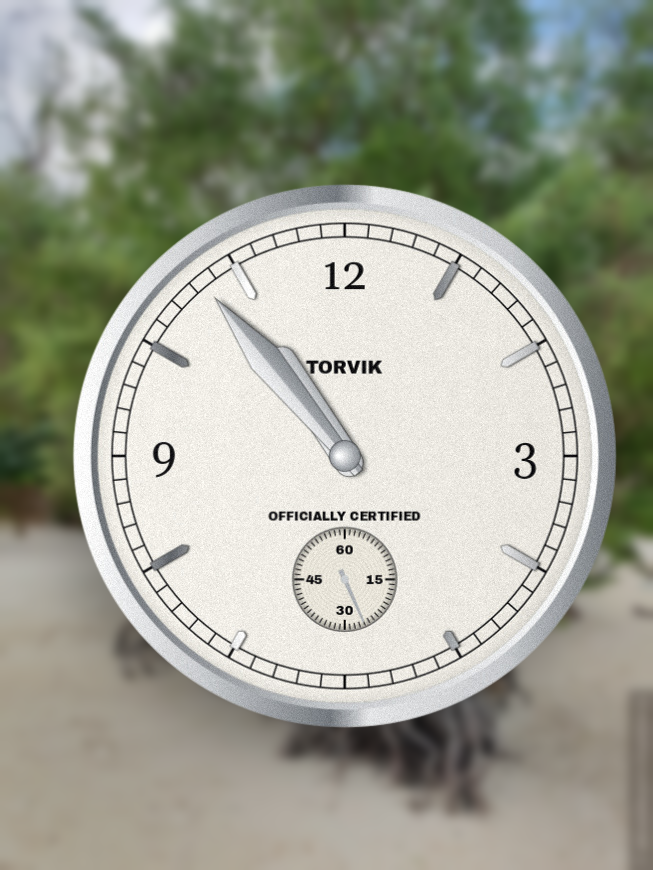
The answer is 10:53:26
